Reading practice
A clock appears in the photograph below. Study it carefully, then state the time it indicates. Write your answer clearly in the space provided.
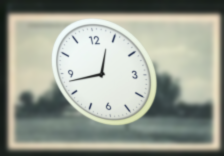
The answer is 12:43
